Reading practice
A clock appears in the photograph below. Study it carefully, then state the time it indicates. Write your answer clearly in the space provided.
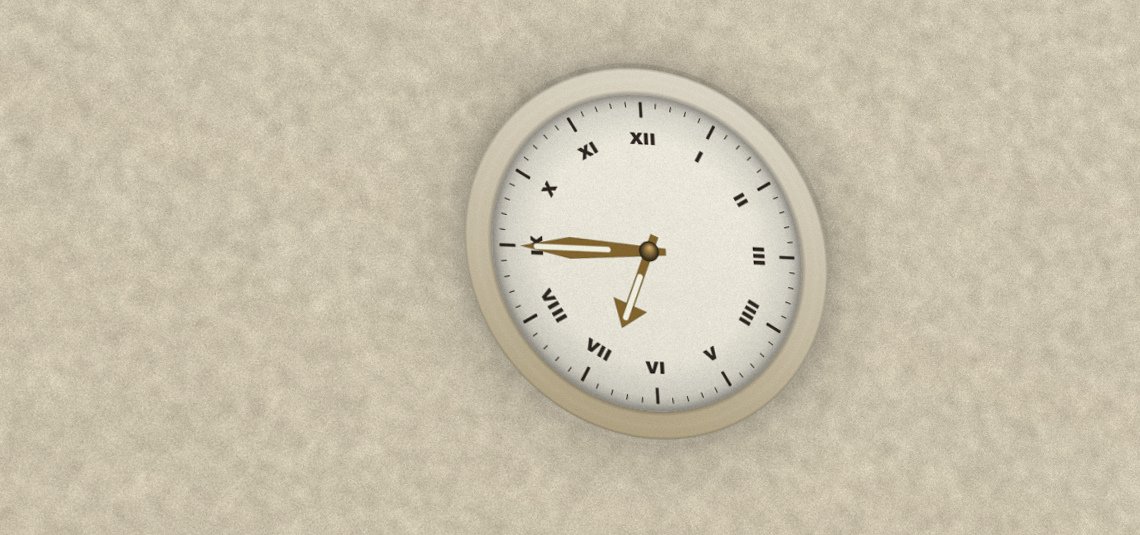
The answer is 6:45
